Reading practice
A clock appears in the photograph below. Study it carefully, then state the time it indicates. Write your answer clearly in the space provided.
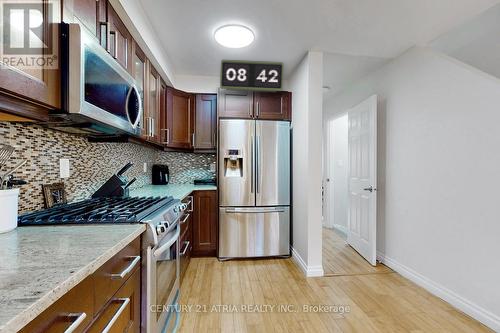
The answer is 8:42
